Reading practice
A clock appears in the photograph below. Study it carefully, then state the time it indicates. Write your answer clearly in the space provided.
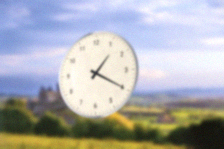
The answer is 1:20
